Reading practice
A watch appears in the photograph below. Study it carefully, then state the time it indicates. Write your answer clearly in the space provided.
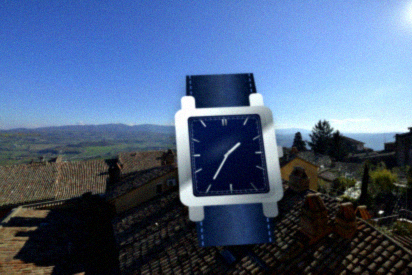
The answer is 1:35
